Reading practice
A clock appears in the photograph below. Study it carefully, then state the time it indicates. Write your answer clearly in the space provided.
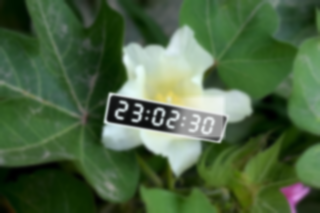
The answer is 23:02:30
